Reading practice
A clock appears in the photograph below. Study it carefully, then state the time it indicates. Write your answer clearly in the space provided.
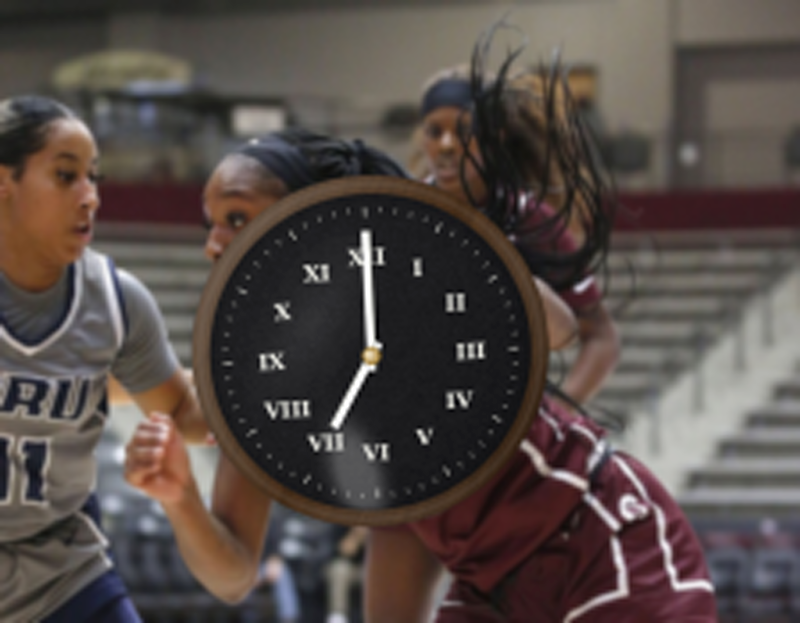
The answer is 7:00
